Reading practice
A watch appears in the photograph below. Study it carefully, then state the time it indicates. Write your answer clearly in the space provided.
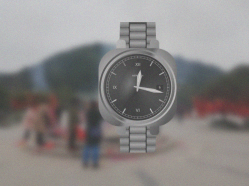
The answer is 12:17
